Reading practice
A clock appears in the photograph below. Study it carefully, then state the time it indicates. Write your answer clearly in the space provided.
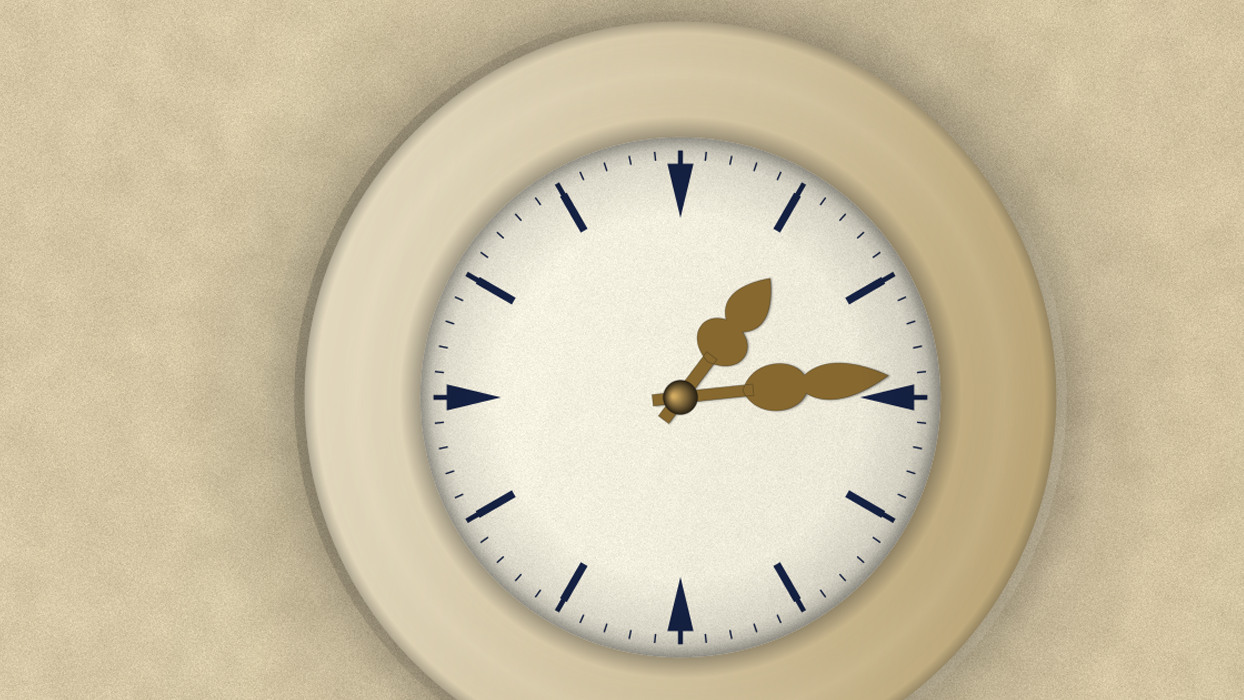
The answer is 1:14
